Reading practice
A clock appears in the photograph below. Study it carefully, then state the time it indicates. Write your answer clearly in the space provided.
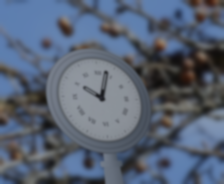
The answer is 10:03
